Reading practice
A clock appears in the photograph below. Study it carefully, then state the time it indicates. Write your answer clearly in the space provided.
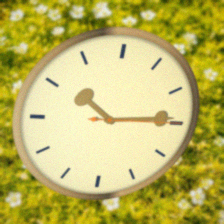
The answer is 10:14:15
